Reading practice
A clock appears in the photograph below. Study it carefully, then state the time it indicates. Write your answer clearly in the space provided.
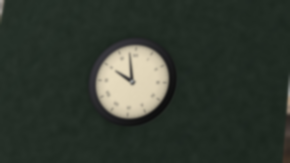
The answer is 9:58
